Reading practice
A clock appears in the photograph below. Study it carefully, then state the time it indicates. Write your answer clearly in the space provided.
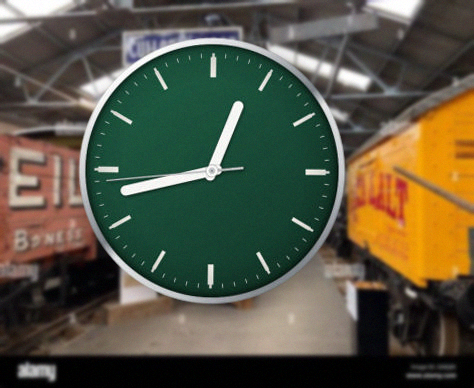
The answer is 12:42:44
